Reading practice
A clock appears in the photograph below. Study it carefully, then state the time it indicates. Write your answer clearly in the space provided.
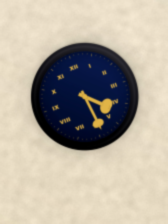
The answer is 4:29
